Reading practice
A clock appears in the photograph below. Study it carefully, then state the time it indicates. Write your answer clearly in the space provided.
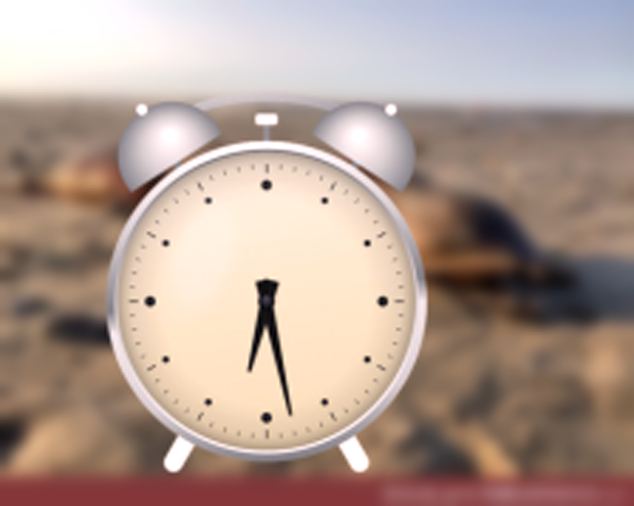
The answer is 6:28
